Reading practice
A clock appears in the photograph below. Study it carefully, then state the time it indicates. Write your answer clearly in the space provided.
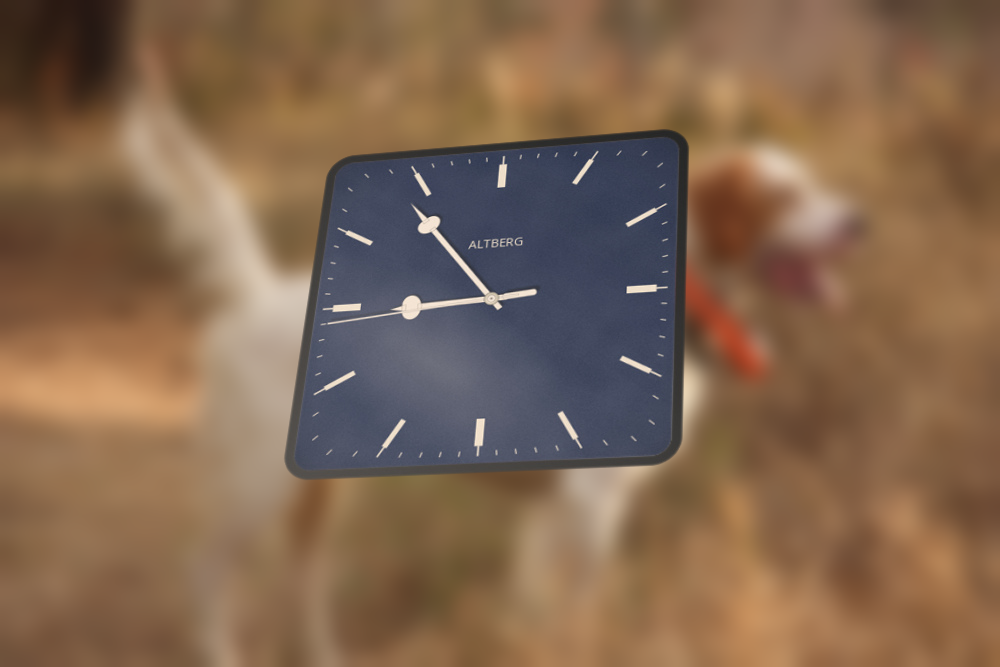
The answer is 8:53:44
